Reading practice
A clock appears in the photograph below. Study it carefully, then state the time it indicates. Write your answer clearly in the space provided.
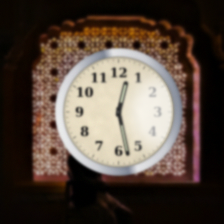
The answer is 12:28
